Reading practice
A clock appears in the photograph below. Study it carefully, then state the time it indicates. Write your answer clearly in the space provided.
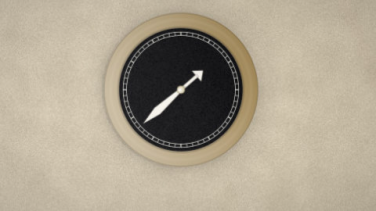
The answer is 1:38
